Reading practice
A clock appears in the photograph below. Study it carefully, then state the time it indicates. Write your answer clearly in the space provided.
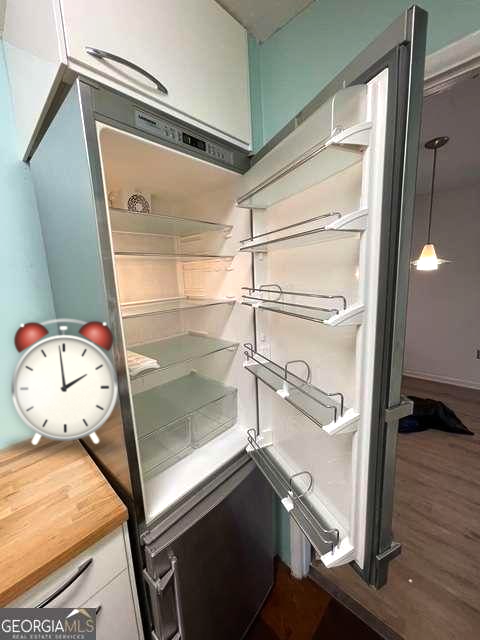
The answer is 1:59
